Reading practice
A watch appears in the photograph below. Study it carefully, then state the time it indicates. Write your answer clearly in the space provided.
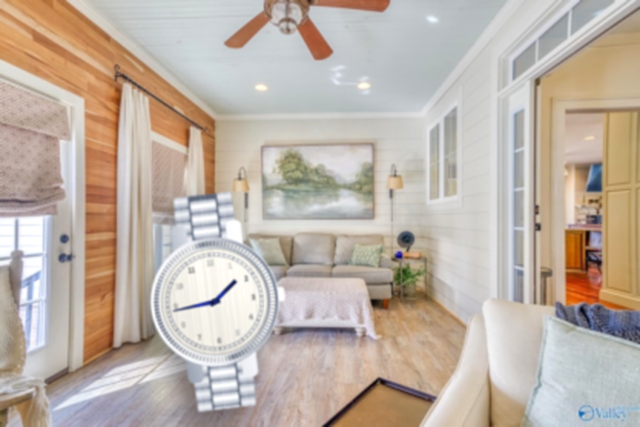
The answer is 1:44
